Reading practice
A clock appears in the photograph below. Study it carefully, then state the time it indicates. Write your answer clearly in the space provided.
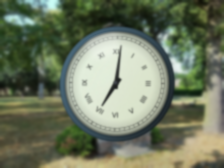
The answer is 7:01
